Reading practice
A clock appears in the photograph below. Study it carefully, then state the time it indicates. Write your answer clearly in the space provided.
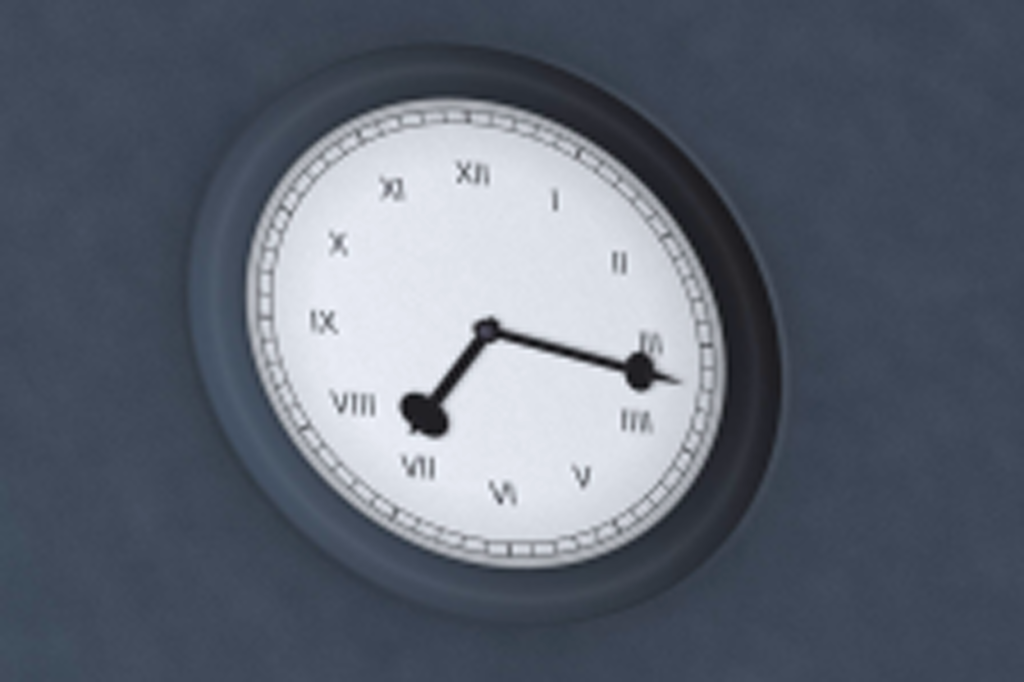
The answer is 7:17
